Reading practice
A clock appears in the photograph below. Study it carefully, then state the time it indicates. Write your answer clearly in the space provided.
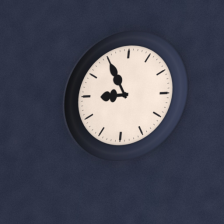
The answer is 8:55
